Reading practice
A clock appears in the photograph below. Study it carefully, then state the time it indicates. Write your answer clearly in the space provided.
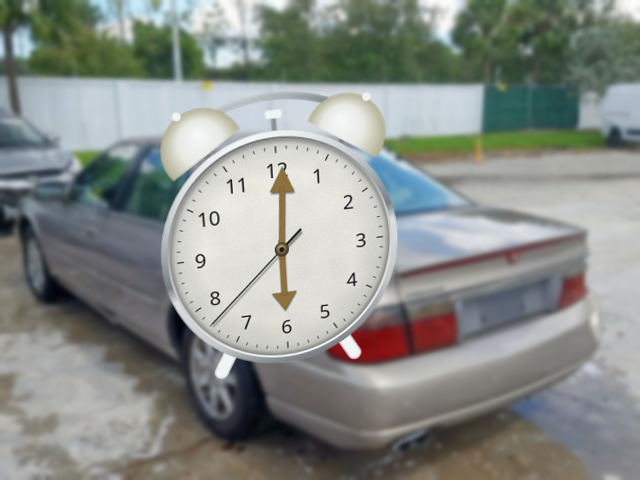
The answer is 6:00:38
